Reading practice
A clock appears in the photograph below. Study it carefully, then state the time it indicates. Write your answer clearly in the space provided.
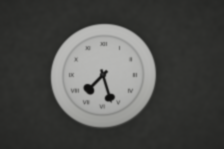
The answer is 7:27
